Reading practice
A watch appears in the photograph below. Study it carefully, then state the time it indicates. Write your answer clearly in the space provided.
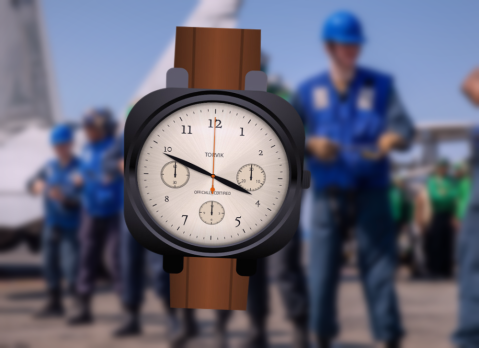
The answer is 3:49
